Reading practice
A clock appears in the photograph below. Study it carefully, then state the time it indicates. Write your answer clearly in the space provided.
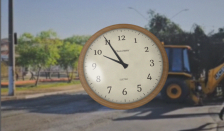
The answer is 9:55
